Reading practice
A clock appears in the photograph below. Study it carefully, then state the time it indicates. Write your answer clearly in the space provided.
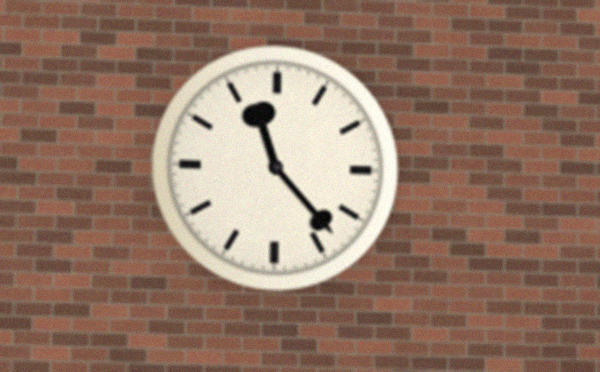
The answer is 11:23
